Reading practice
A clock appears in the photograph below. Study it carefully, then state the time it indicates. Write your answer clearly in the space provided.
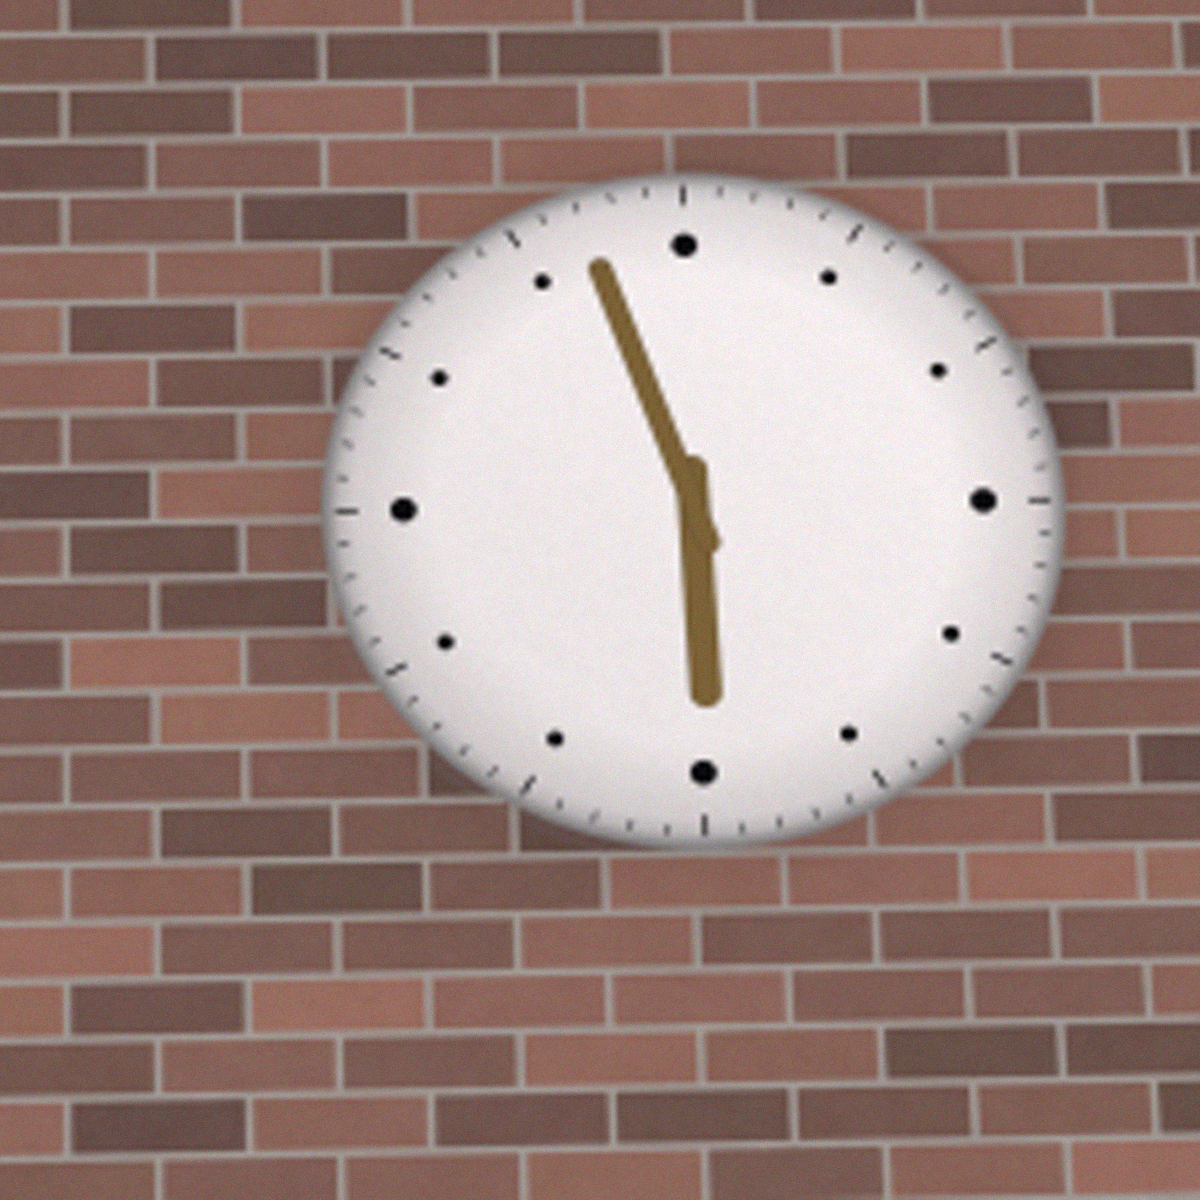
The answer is 5:57
